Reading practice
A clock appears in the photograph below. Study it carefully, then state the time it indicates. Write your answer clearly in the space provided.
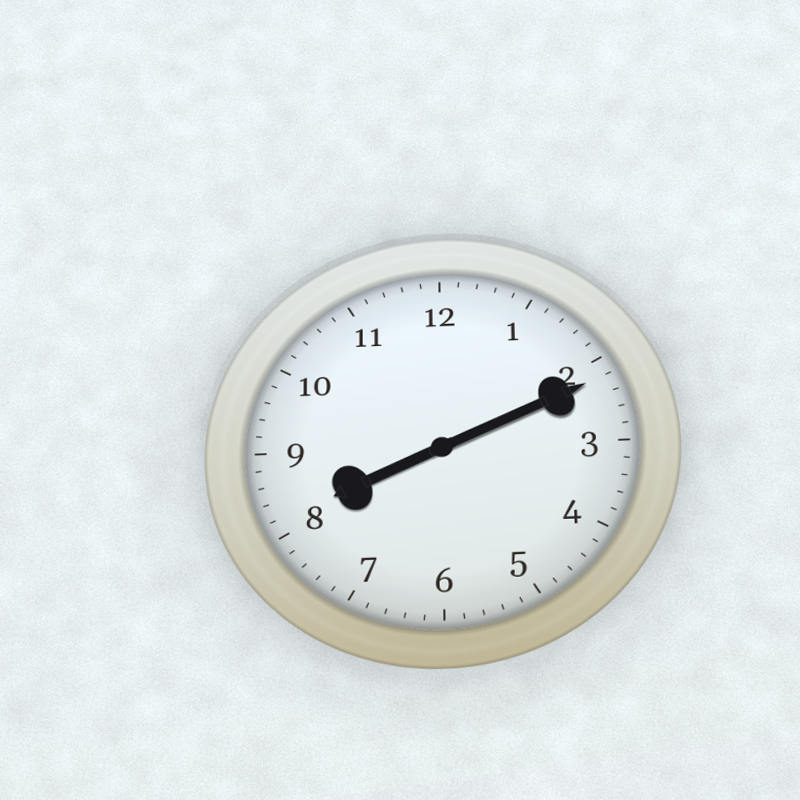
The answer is 8:11
